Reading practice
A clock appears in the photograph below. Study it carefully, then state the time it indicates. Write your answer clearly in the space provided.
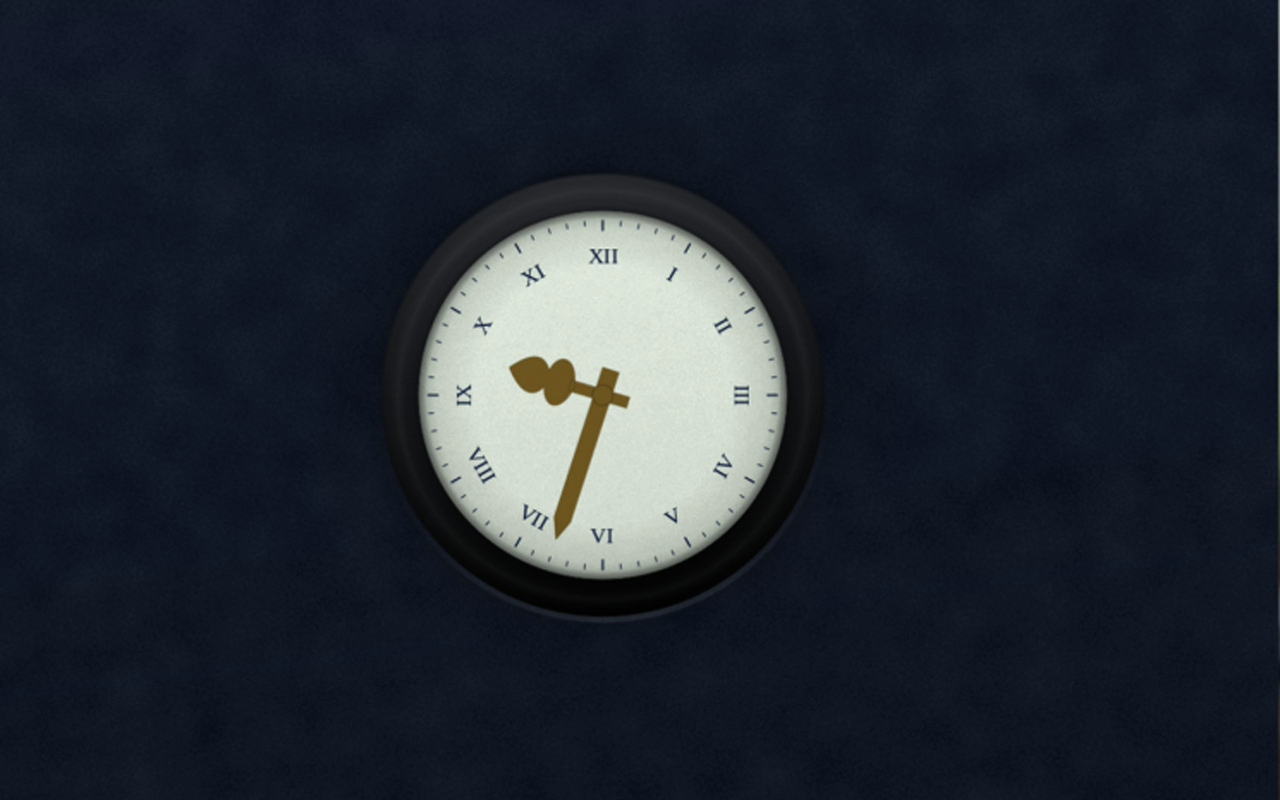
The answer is 9:33
